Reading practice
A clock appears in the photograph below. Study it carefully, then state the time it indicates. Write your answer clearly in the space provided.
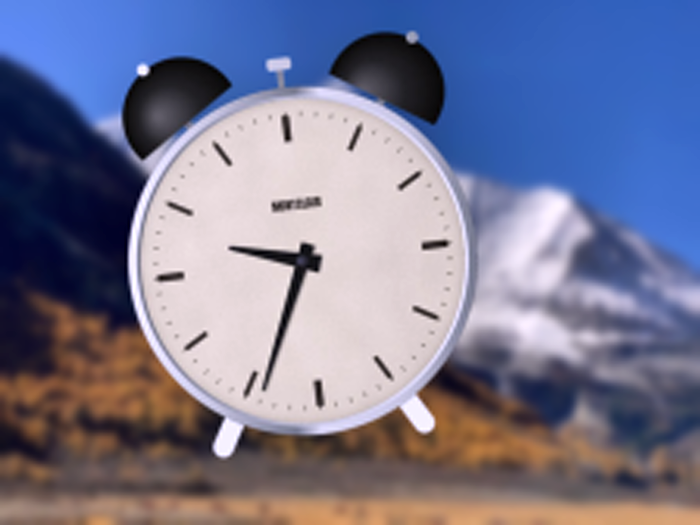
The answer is 9:34
